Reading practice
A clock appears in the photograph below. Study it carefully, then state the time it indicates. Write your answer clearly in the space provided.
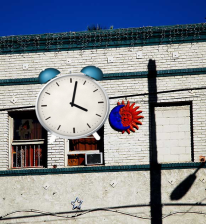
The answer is 4:02
